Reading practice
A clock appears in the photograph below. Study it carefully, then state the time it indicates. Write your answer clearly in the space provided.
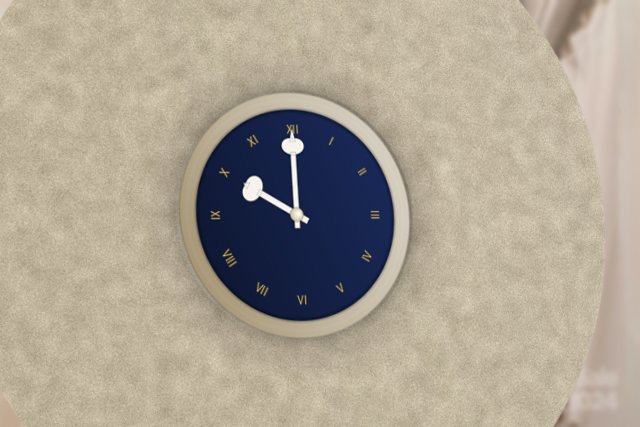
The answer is 10:00
